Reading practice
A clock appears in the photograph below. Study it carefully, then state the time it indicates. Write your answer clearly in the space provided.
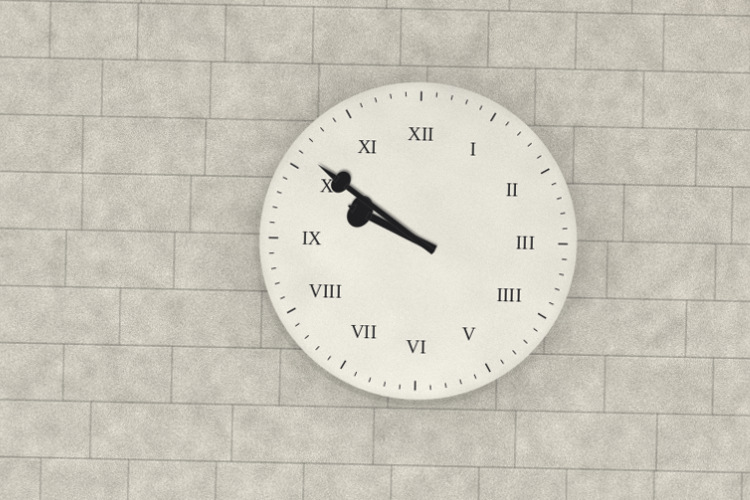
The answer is 9:51
